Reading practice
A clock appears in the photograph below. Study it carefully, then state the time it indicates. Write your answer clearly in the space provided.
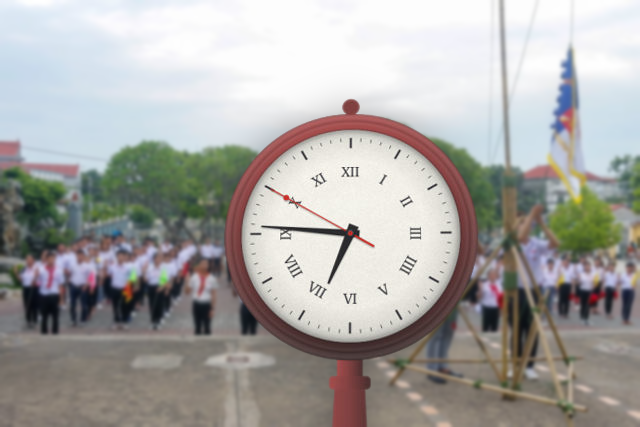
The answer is 6:45:50
